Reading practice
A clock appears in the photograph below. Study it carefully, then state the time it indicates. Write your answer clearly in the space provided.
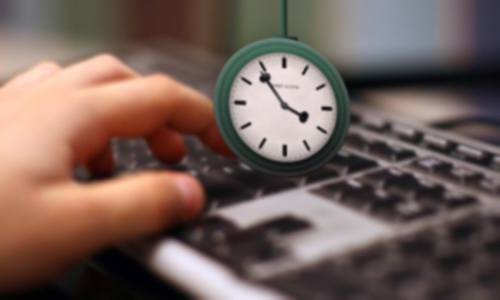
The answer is 3:54
